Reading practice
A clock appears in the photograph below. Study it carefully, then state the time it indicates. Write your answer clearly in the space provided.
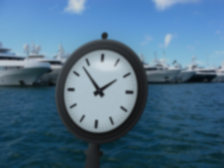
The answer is 1:53
